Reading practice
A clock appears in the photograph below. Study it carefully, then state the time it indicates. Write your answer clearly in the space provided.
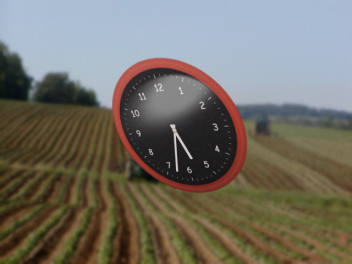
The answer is 5:33
